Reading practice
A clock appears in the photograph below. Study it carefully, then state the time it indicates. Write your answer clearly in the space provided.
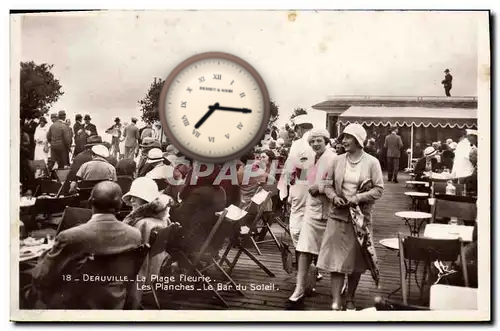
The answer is 7:15
